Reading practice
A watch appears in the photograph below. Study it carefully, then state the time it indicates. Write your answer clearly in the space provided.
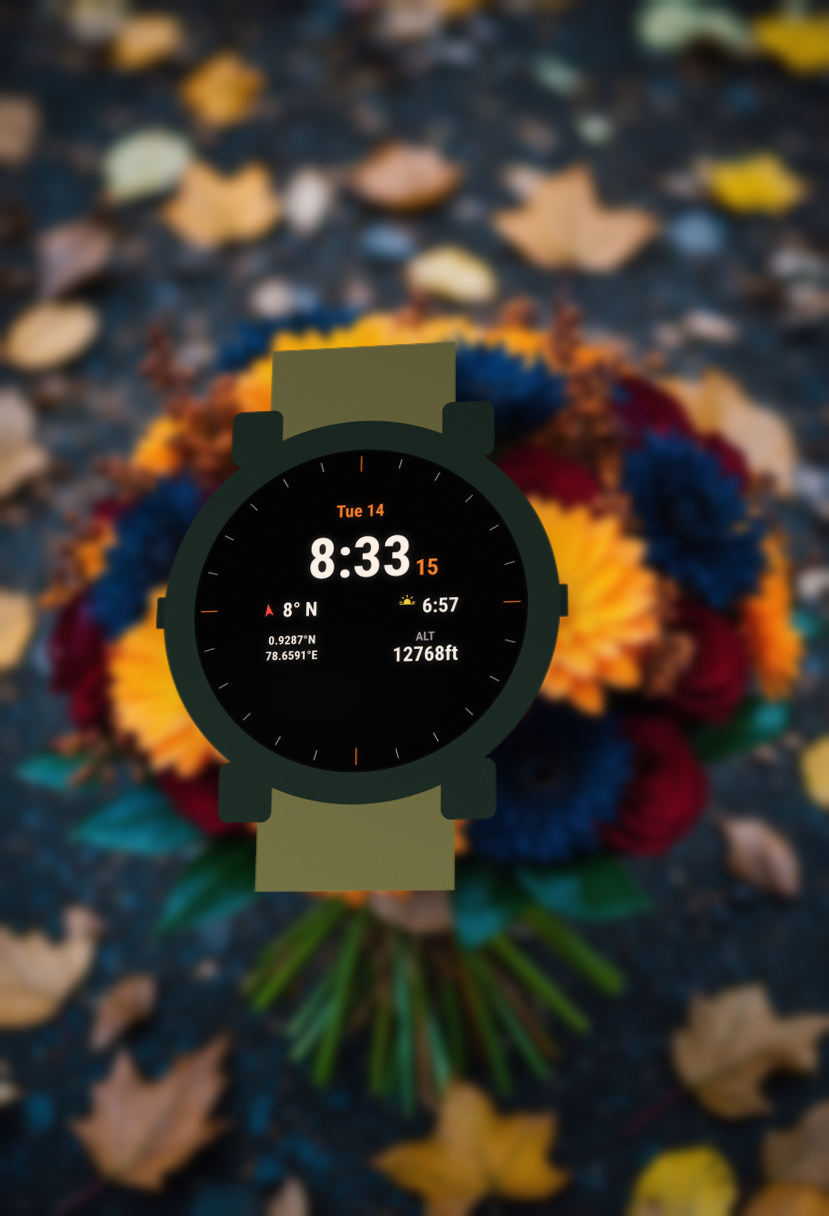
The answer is 8:33:15
